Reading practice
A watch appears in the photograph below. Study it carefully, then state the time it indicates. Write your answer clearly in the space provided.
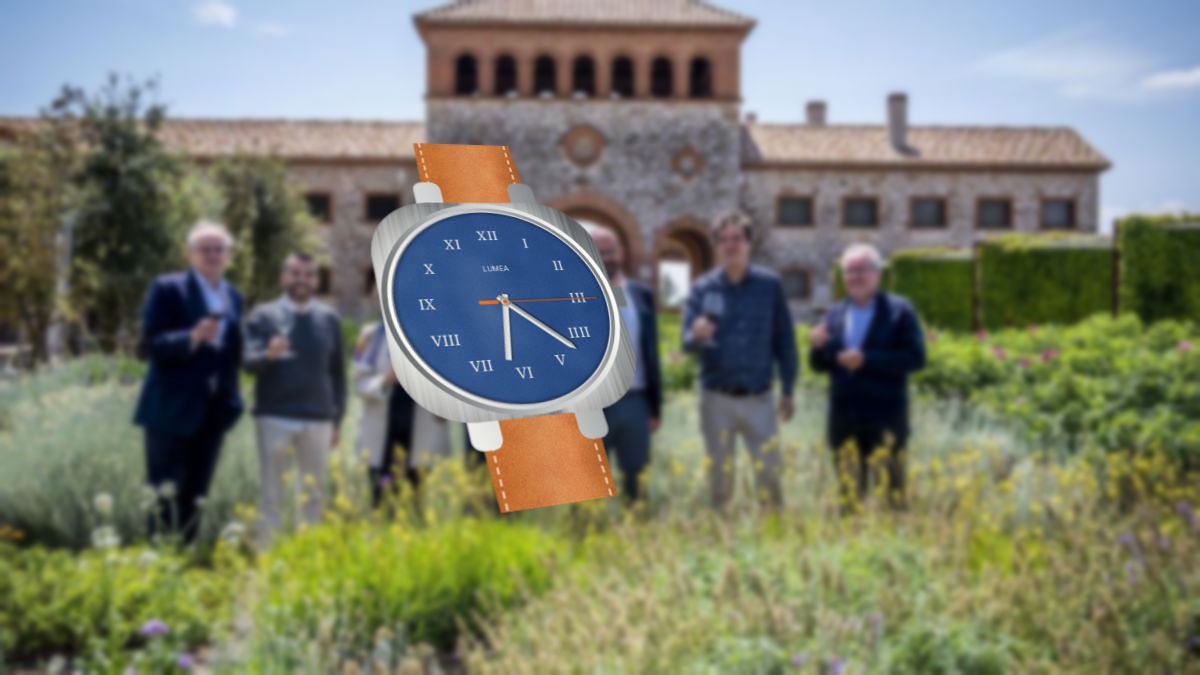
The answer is 6:22:15
